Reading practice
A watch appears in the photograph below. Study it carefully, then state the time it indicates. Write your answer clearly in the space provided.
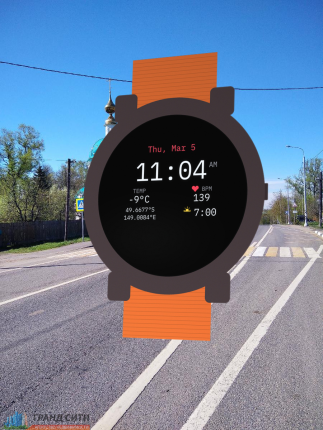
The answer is 11:04
